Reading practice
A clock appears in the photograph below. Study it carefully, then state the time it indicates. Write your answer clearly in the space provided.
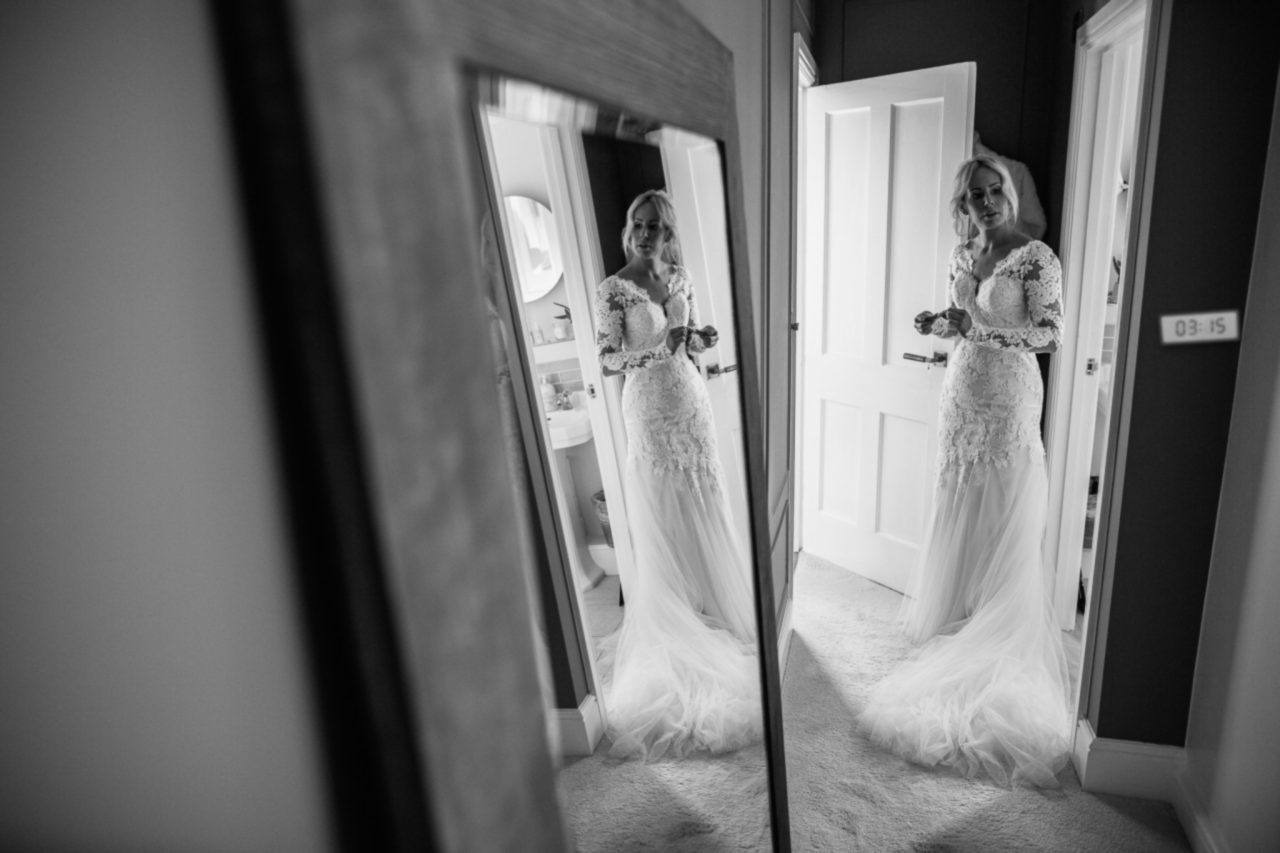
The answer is 3:15
